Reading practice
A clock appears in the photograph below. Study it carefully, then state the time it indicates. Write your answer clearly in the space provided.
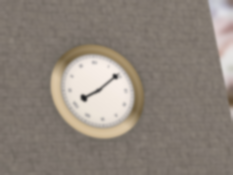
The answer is 8:09
